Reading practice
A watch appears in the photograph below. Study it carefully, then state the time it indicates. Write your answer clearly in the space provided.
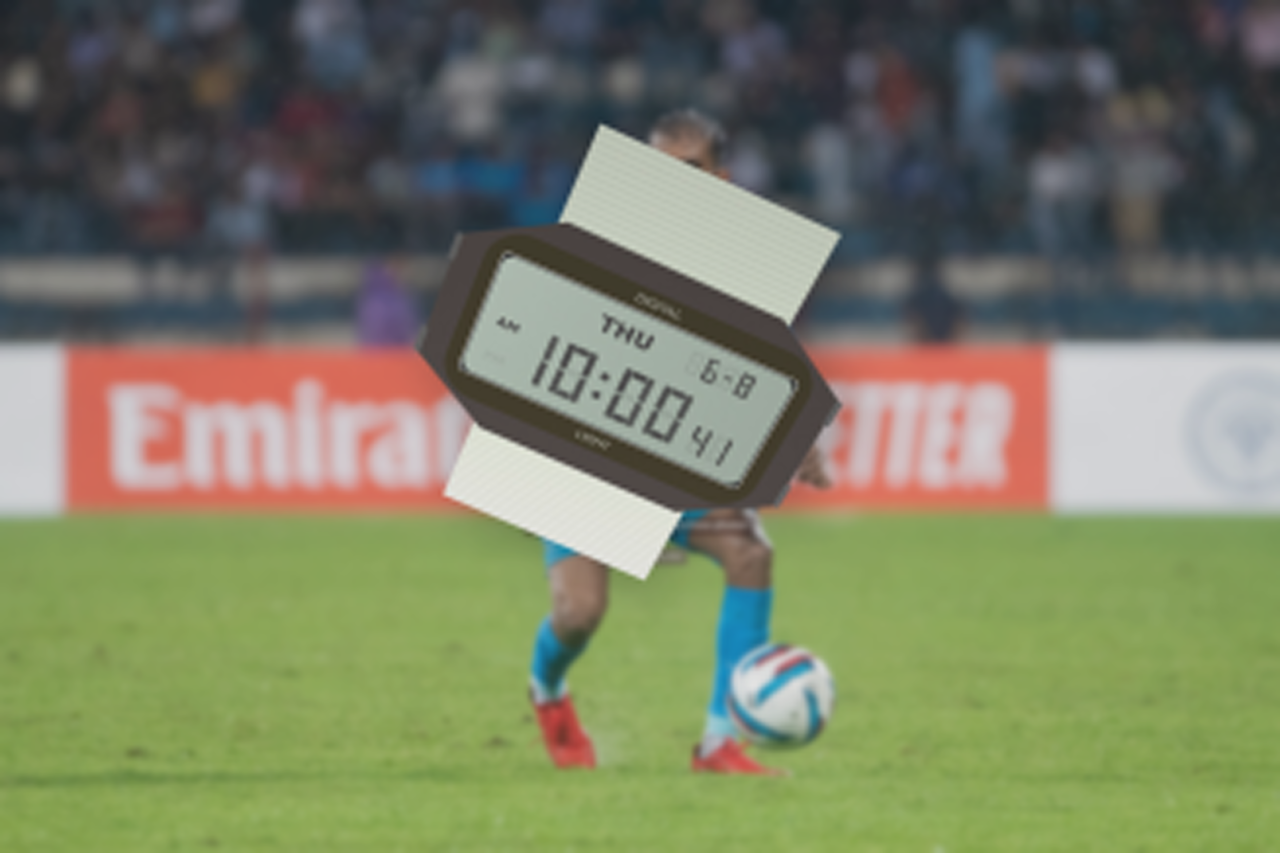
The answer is 10:00:41
